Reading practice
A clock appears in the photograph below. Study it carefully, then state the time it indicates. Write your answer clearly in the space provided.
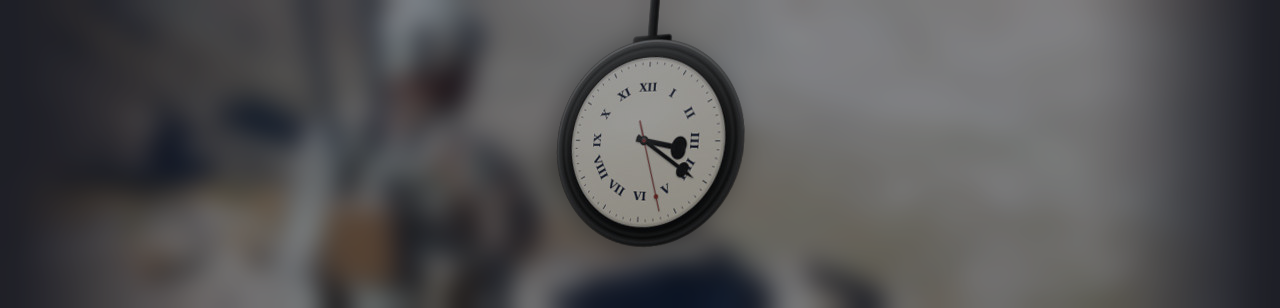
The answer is 3:20:27
